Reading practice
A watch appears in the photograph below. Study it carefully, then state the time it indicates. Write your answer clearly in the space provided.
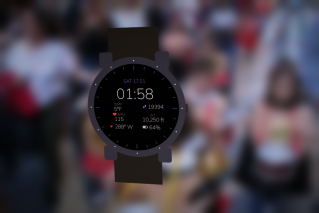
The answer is 1:58
